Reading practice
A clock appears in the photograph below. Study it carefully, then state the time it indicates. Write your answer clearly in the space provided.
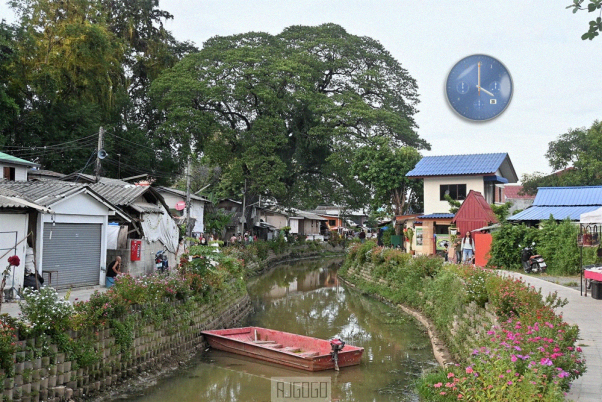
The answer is 4:00
